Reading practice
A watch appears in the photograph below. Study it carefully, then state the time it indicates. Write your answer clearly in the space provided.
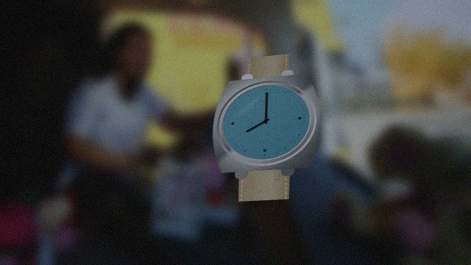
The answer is 8:00
